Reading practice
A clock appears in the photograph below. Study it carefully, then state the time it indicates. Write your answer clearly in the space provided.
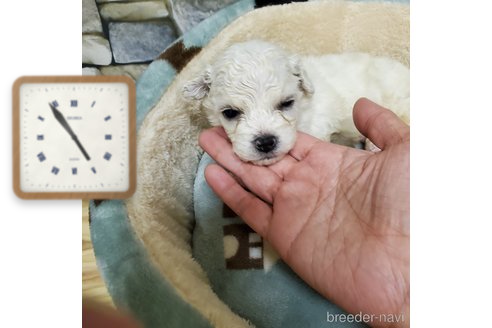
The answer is 4:54
